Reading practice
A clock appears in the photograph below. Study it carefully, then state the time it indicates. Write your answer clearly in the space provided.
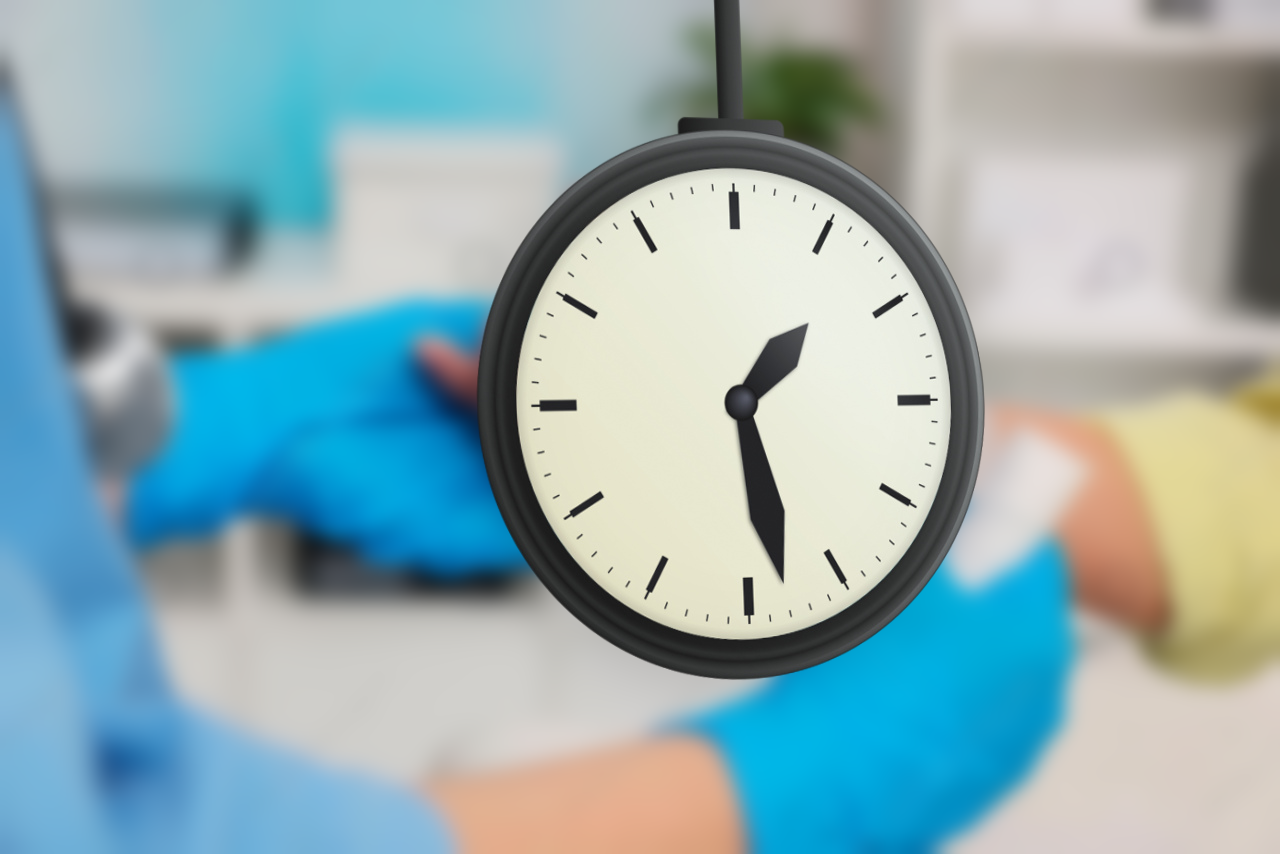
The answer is 1:28
